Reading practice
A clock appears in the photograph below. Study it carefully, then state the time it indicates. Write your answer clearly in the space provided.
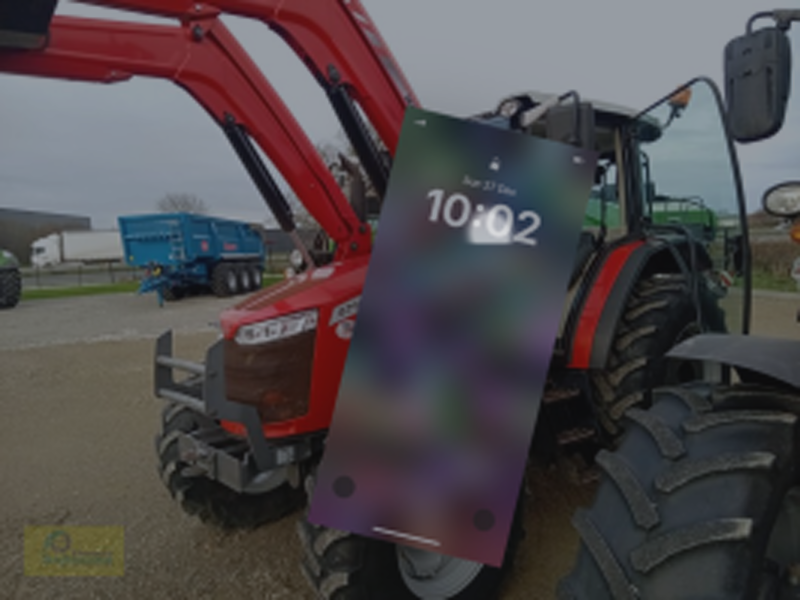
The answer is 10:02
